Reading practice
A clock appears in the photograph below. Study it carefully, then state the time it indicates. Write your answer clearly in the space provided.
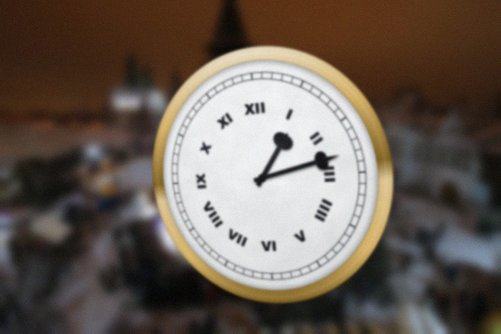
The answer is 1:13
